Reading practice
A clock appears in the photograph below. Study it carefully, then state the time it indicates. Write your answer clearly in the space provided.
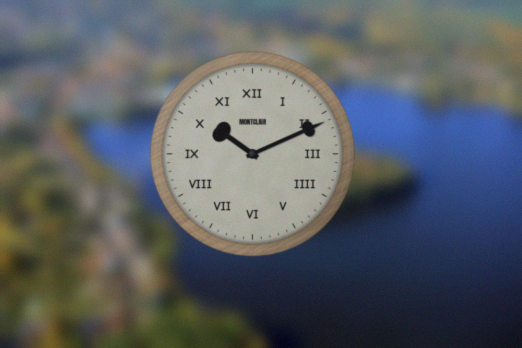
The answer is 10:11
